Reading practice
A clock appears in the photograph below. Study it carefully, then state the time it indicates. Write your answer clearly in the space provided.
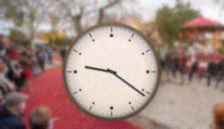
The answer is 9:21
